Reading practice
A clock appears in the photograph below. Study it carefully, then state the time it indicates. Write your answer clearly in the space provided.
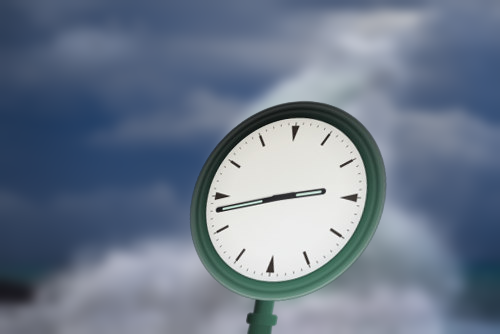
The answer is 2:43
